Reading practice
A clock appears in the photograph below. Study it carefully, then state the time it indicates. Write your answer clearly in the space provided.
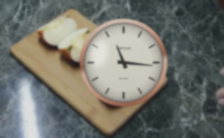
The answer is 11:16
